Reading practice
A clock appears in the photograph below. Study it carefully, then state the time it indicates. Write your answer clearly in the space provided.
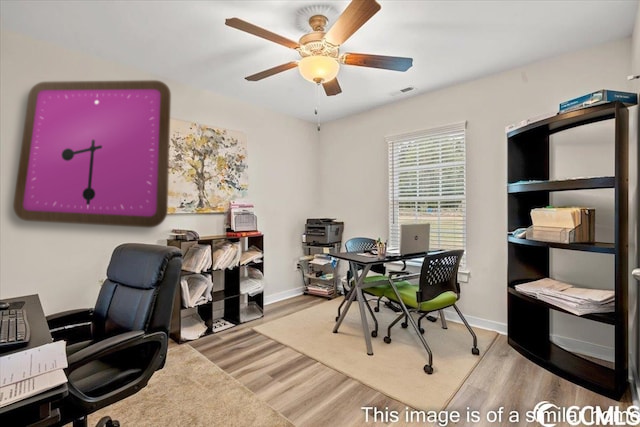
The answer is 8:30
